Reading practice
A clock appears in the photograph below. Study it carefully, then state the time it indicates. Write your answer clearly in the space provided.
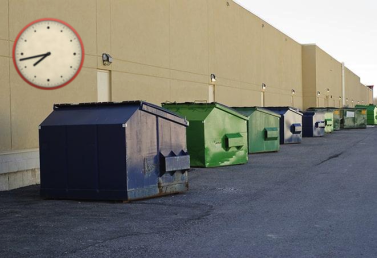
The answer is 7:43
